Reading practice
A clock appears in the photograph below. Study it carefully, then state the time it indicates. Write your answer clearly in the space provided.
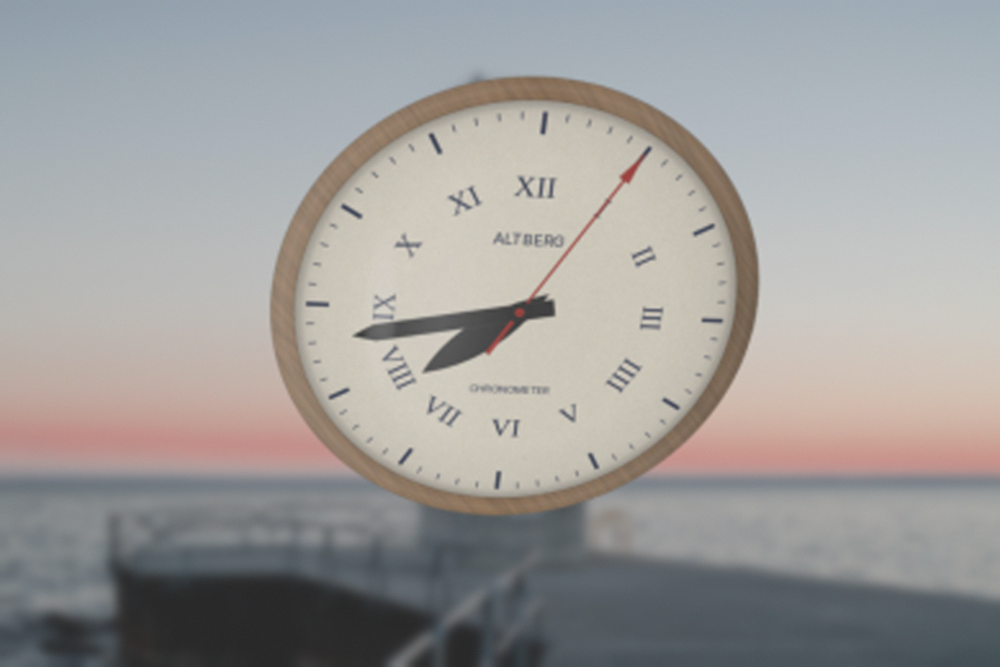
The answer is 7:43:05
